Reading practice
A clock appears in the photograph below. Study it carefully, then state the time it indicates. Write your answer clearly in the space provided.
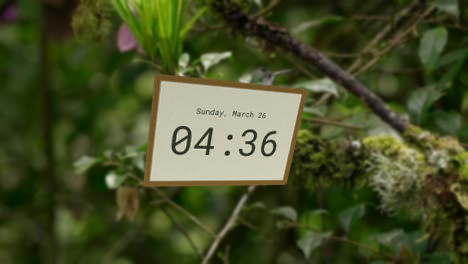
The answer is 4:36
